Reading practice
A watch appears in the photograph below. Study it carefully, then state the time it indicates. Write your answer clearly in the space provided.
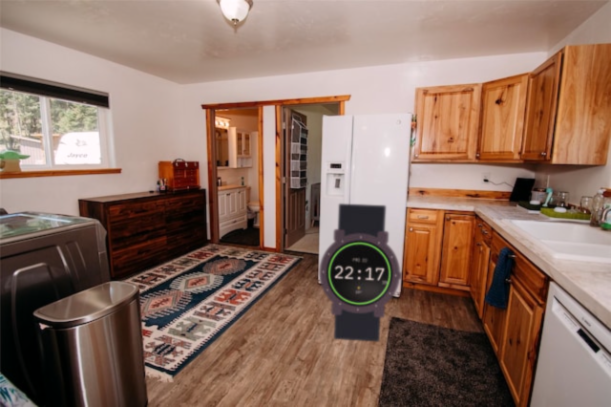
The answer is 22:17
